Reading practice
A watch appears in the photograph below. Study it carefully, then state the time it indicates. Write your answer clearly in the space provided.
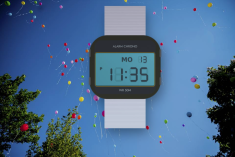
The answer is 11:35
